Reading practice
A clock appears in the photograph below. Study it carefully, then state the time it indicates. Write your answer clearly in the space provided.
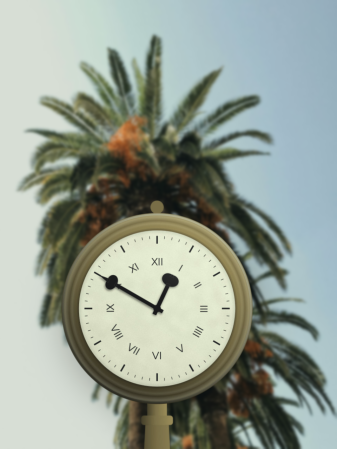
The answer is 12:50
